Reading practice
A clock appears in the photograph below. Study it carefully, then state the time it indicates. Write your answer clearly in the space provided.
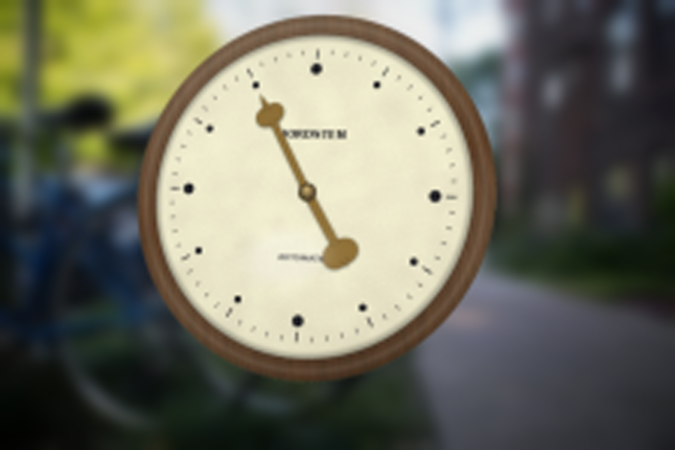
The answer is 4:55
